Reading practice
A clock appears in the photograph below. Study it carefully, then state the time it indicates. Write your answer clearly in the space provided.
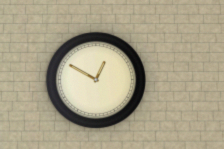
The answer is 12:50
